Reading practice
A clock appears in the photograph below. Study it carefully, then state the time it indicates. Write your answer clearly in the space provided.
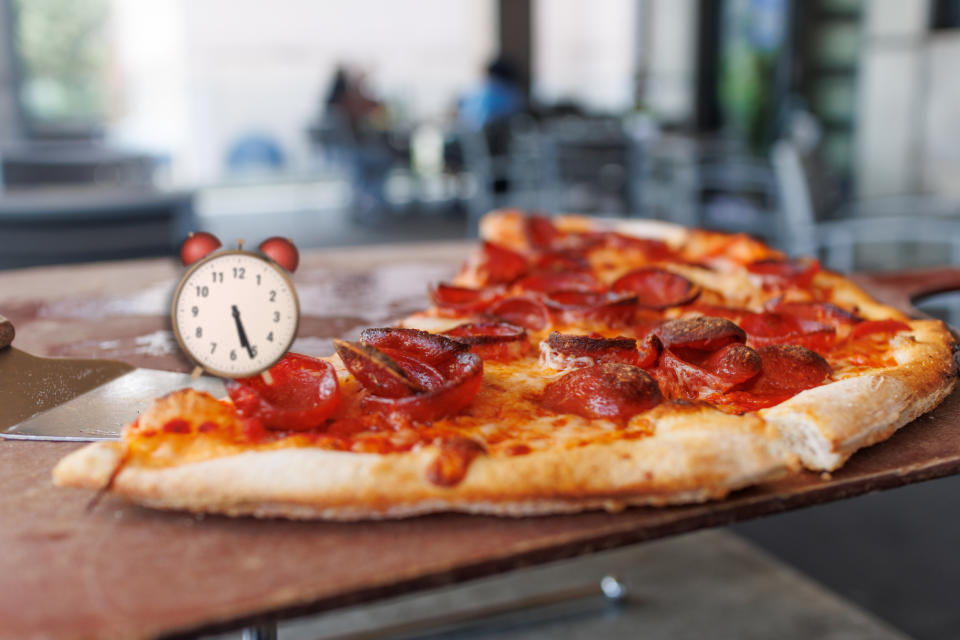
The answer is 5:26
